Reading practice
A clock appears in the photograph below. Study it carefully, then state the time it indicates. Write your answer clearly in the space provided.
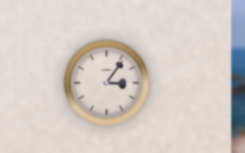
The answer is 3:06
